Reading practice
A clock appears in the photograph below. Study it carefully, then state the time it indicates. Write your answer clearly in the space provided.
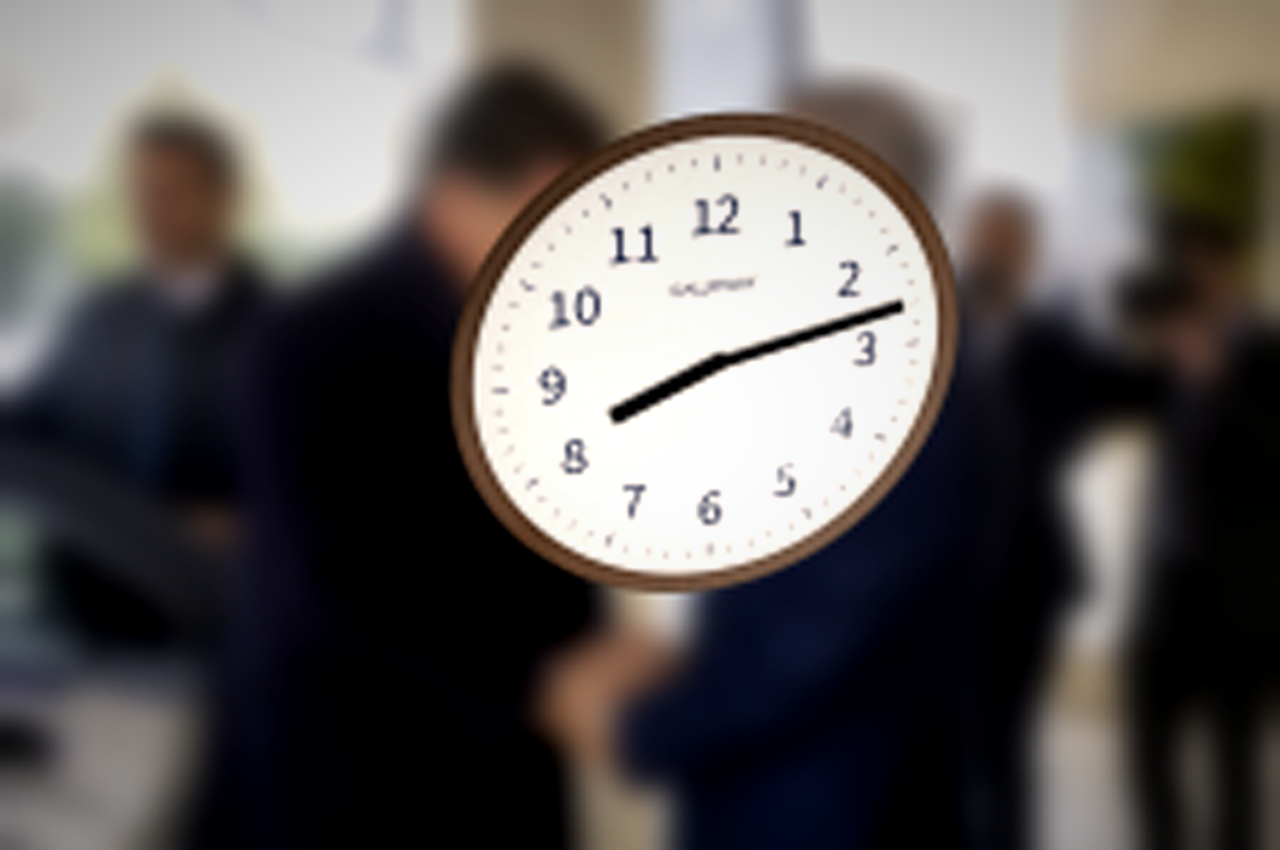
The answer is 8:13
